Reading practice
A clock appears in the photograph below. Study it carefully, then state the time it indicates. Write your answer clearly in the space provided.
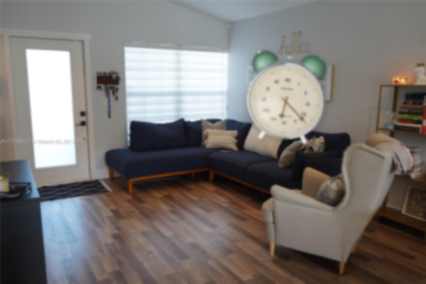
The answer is 6:22
